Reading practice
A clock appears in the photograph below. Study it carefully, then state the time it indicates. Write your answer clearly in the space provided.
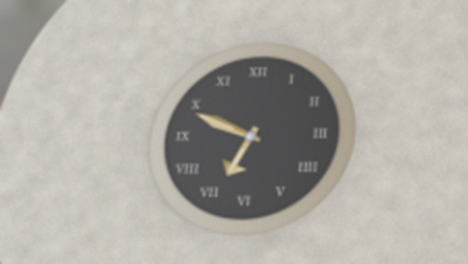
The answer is 6:49
